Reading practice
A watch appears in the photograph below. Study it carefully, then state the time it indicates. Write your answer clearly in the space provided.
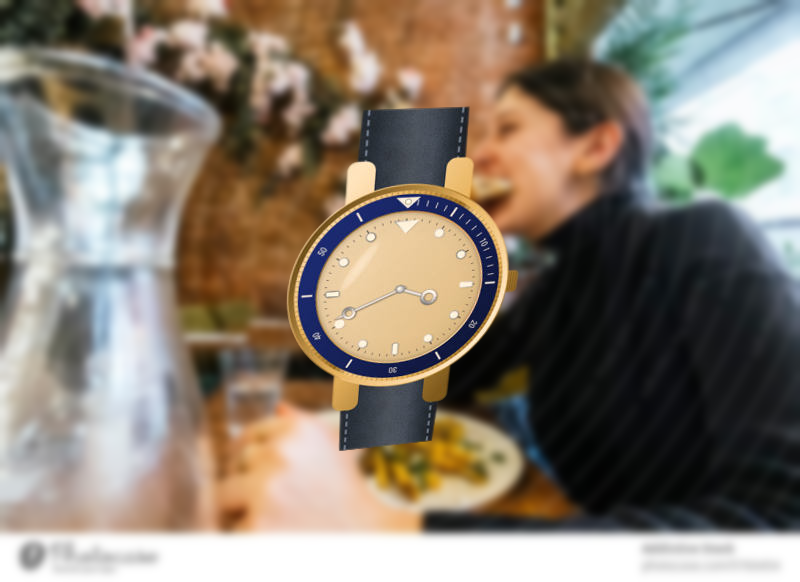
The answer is 3:41
